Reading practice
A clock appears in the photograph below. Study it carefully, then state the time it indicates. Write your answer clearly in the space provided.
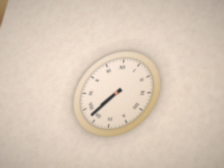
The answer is 7:37
